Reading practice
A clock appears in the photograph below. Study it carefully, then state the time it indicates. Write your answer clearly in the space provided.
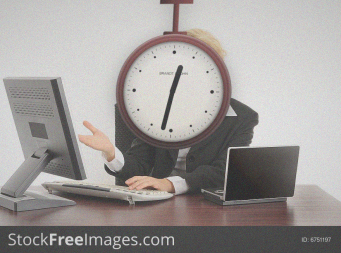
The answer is 12:32
